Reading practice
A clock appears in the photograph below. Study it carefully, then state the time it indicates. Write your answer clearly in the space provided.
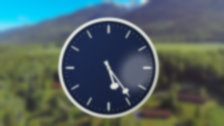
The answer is 5:24
